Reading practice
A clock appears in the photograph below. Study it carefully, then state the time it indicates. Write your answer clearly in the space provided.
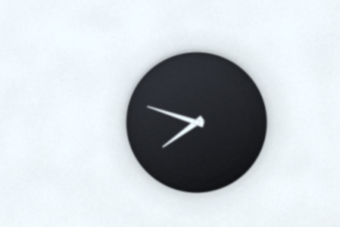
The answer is 7:48
